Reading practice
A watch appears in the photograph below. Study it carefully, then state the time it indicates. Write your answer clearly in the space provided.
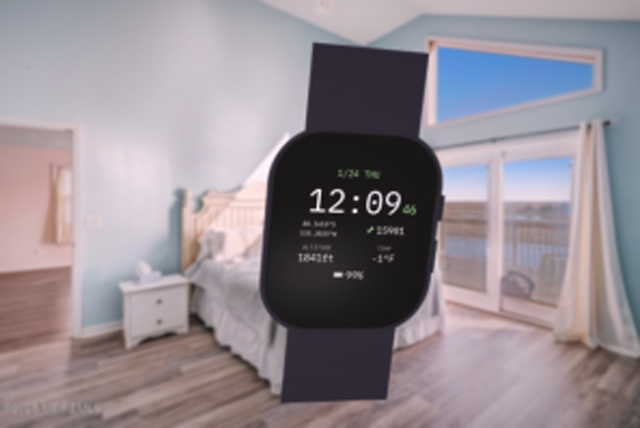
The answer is 12:09
